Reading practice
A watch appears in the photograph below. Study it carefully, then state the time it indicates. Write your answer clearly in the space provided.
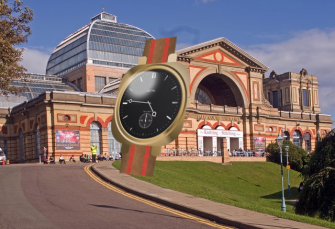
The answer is 4:46
